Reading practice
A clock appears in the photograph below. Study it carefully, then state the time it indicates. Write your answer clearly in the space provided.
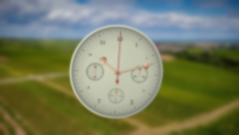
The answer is 10:12
